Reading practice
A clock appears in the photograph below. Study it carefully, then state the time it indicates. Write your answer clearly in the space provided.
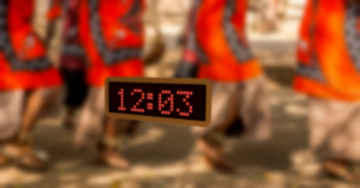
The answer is 12:03
